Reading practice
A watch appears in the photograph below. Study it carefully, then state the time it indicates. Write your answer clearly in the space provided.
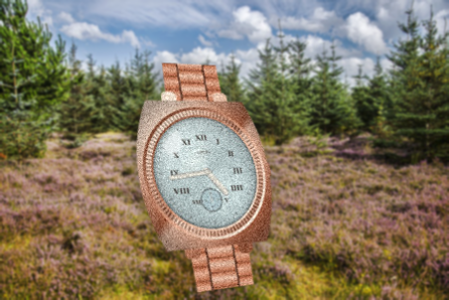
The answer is 4:44
